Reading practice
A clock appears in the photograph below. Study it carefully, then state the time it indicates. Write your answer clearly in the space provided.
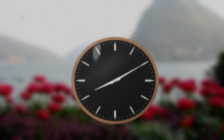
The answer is 8:10
